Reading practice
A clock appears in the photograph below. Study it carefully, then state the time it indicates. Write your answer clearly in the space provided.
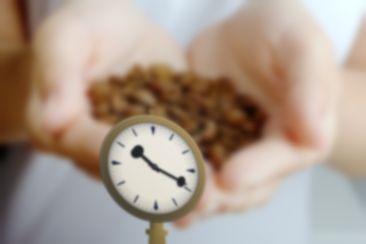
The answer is 10:19
